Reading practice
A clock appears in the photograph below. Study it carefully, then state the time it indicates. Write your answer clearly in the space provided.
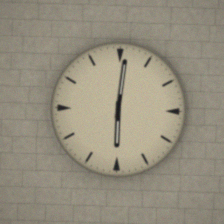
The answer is 6:01
